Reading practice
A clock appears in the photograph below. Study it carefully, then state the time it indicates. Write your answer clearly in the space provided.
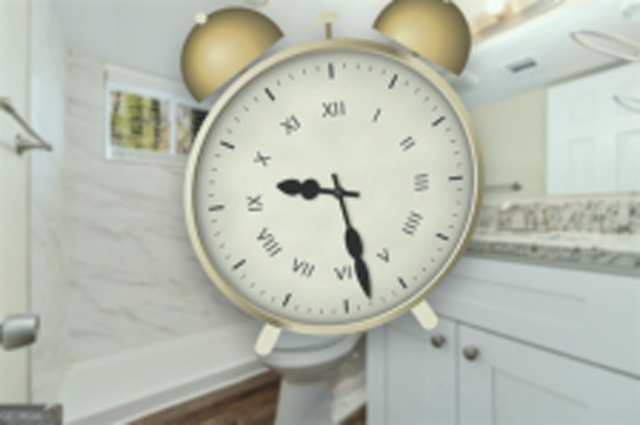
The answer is 9:28
